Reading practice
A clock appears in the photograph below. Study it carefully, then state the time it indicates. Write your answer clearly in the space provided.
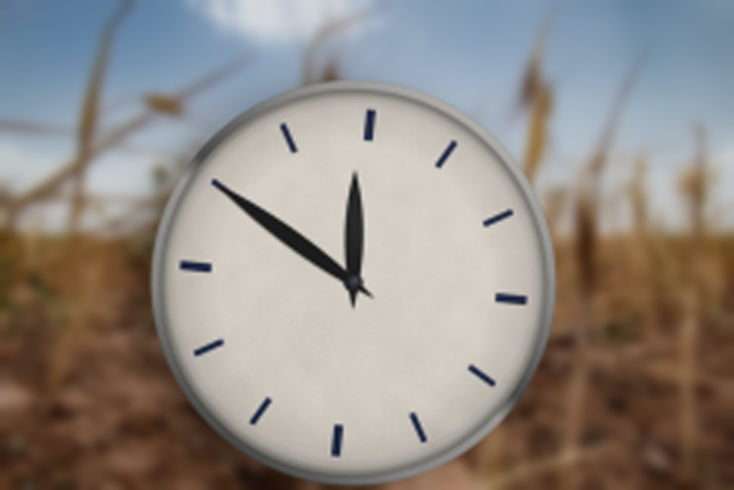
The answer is 11:50
